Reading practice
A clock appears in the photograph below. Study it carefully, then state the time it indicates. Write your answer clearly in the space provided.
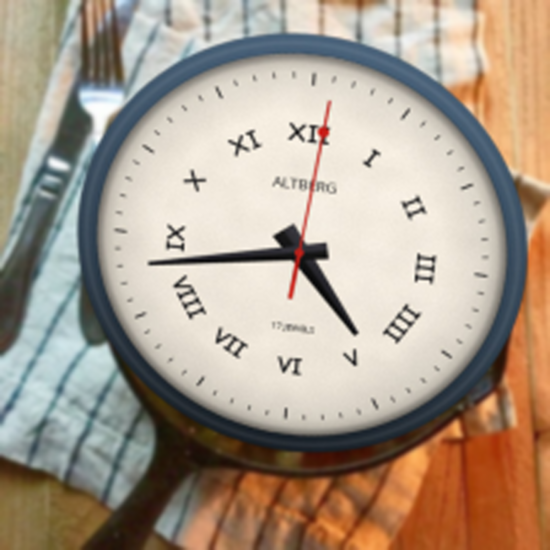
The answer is 4:43:01
